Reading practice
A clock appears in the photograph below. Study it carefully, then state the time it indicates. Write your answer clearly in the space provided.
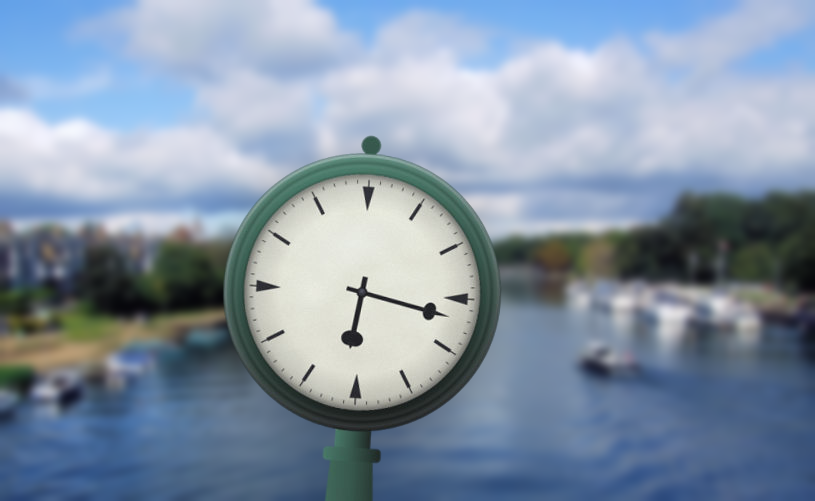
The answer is 6:17
